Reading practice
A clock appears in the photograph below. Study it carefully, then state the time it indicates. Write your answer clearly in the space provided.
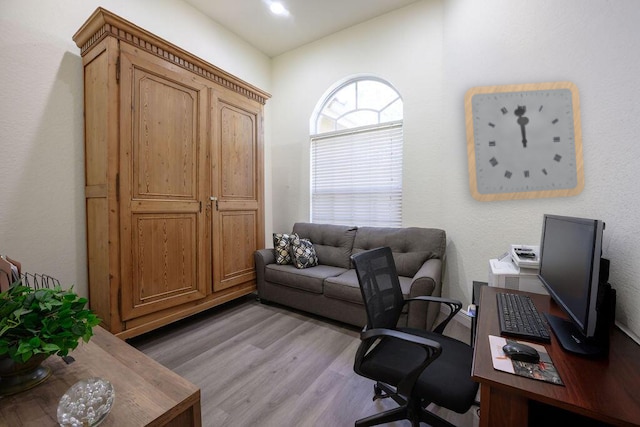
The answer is 11:59
